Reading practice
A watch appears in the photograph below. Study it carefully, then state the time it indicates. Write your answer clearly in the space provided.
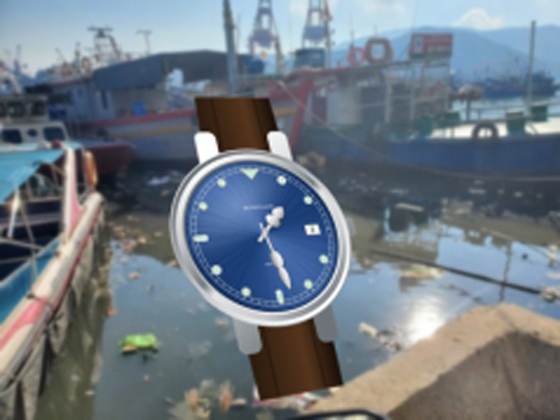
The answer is 1:28
